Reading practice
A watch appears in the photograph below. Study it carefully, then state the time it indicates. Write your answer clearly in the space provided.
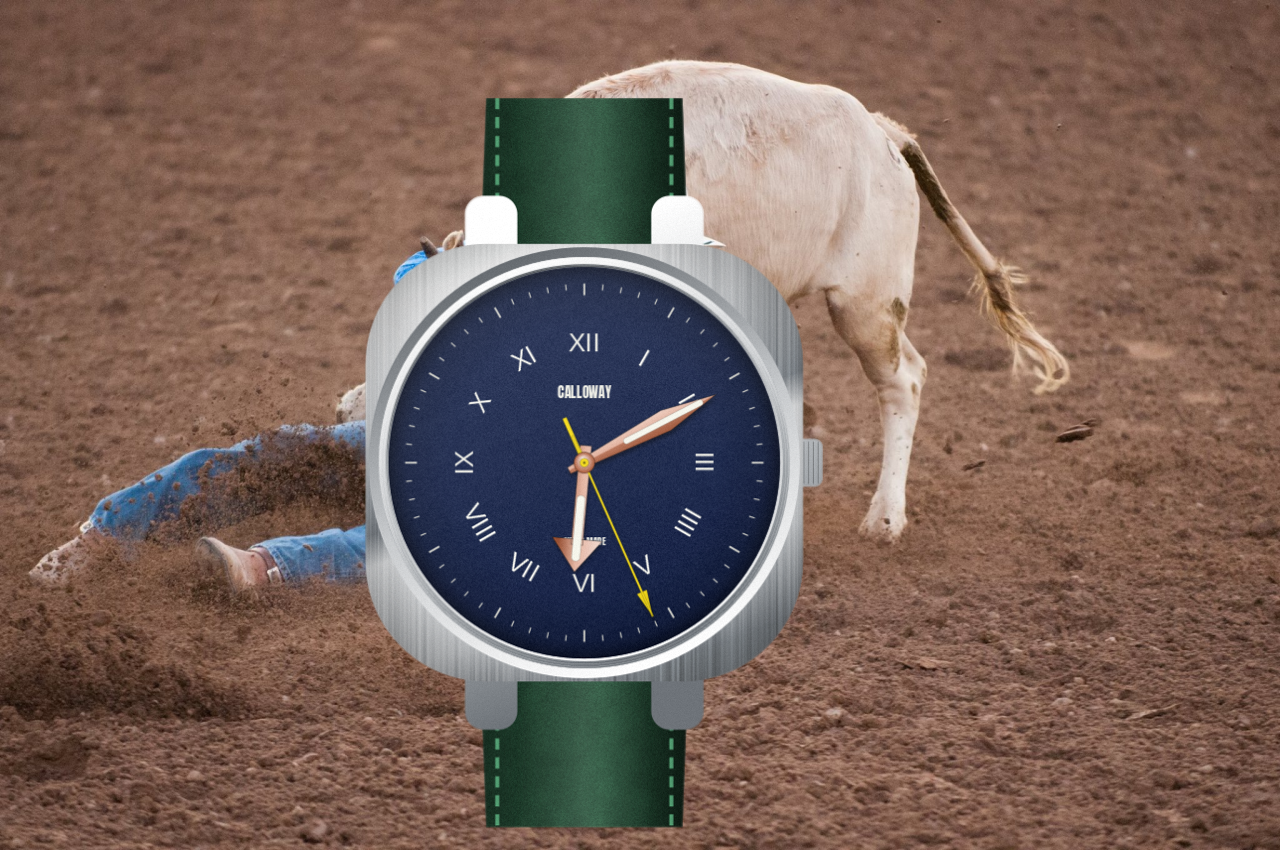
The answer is 6:10:26
